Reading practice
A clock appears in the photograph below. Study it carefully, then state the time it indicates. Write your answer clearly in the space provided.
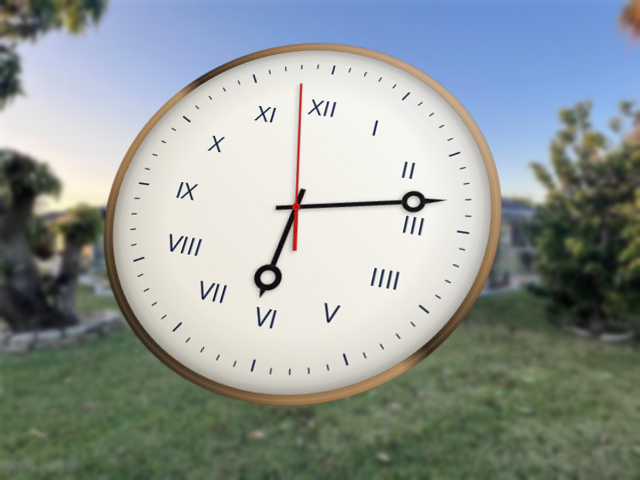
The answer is 6:12:58
